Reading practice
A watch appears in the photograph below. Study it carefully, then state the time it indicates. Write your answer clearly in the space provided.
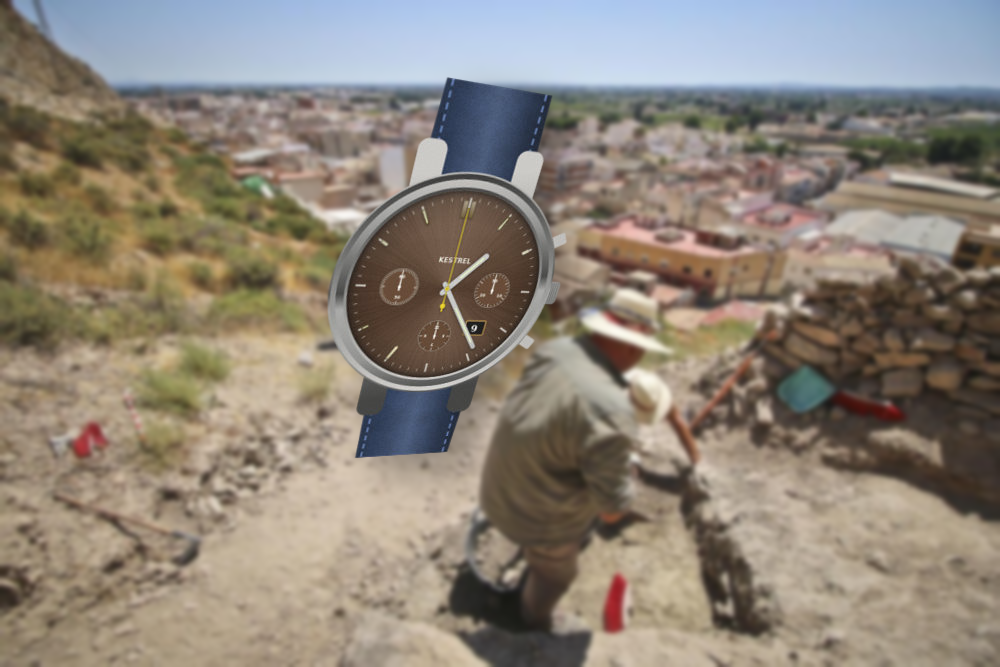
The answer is 1:24
